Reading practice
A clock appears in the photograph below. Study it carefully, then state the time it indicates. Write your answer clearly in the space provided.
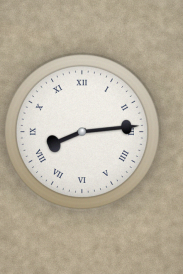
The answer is 8:14
